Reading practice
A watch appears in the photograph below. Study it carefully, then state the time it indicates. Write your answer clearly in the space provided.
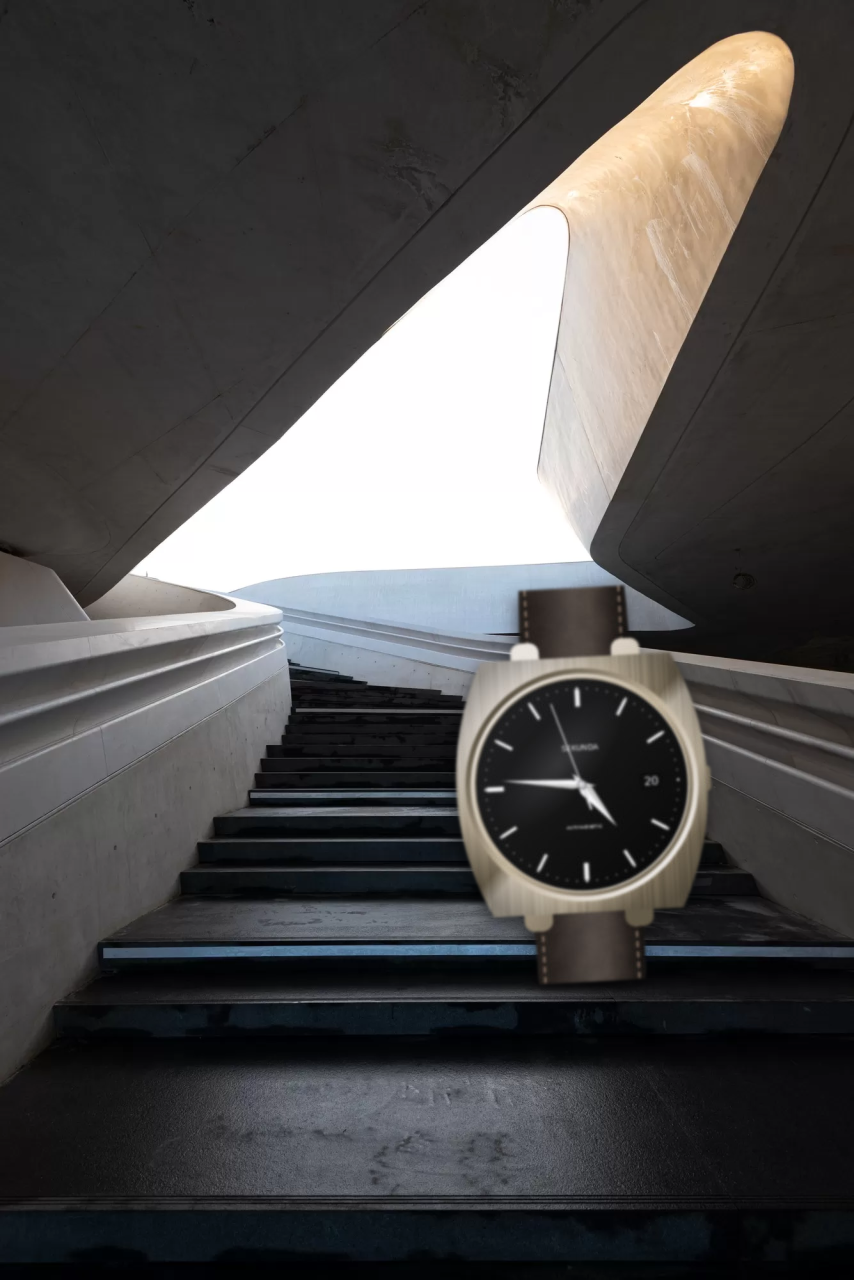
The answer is 4:45:57
